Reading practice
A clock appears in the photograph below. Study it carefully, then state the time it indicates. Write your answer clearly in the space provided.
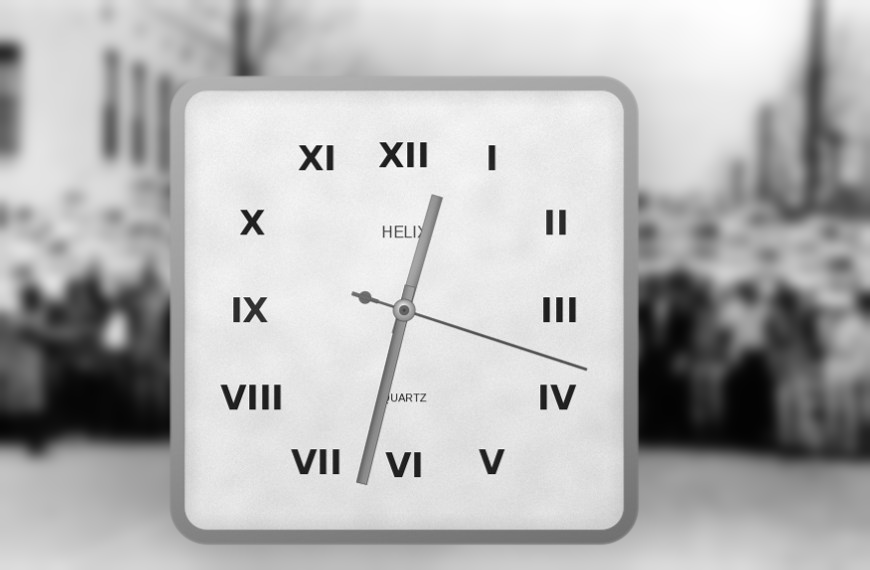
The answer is 12:32:18
